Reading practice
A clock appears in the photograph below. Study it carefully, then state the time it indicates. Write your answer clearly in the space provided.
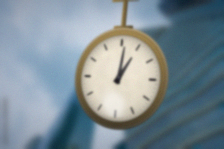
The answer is 1:01
